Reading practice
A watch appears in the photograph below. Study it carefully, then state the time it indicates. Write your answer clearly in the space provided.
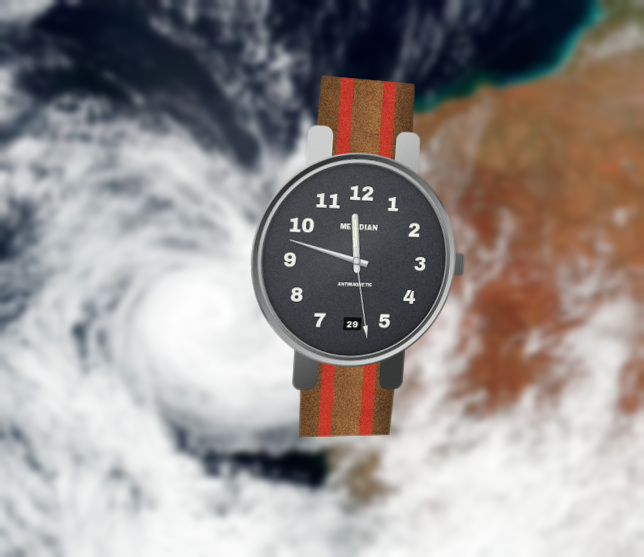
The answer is 11:47:28
